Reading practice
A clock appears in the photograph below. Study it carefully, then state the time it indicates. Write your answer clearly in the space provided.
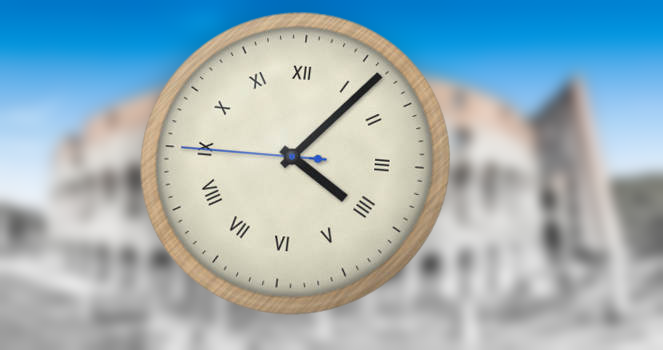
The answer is 4:06:45
